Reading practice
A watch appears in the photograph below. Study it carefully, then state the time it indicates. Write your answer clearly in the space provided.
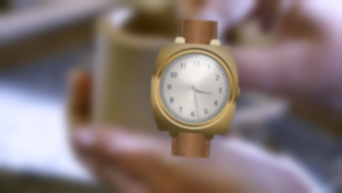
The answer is 3:28
